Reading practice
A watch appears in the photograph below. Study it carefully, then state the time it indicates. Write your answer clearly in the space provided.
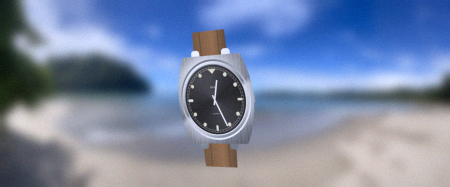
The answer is 12:26
